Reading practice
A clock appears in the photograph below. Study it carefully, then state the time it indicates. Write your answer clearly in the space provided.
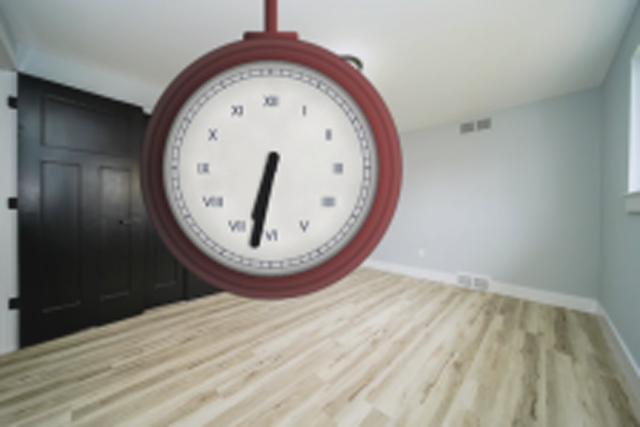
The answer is 6:32
